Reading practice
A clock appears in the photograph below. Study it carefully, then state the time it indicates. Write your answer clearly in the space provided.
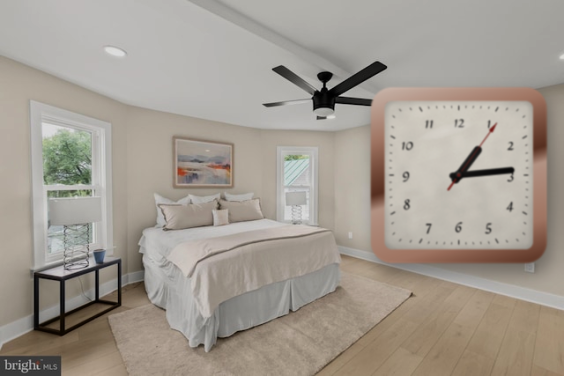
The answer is 1:14:06
